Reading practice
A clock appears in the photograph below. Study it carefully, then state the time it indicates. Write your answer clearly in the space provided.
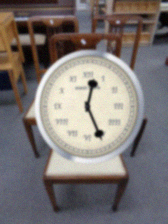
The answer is 12:26
